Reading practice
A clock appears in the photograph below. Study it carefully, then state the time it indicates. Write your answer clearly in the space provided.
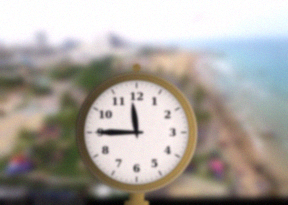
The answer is 11:45
